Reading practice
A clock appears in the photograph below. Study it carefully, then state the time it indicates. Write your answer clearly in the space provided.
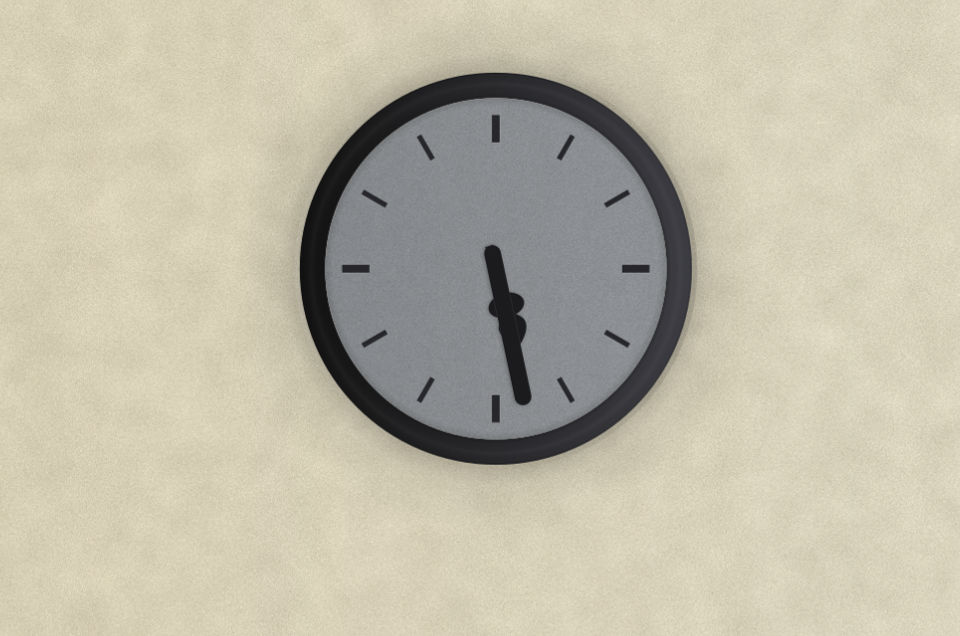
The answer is 5:28
